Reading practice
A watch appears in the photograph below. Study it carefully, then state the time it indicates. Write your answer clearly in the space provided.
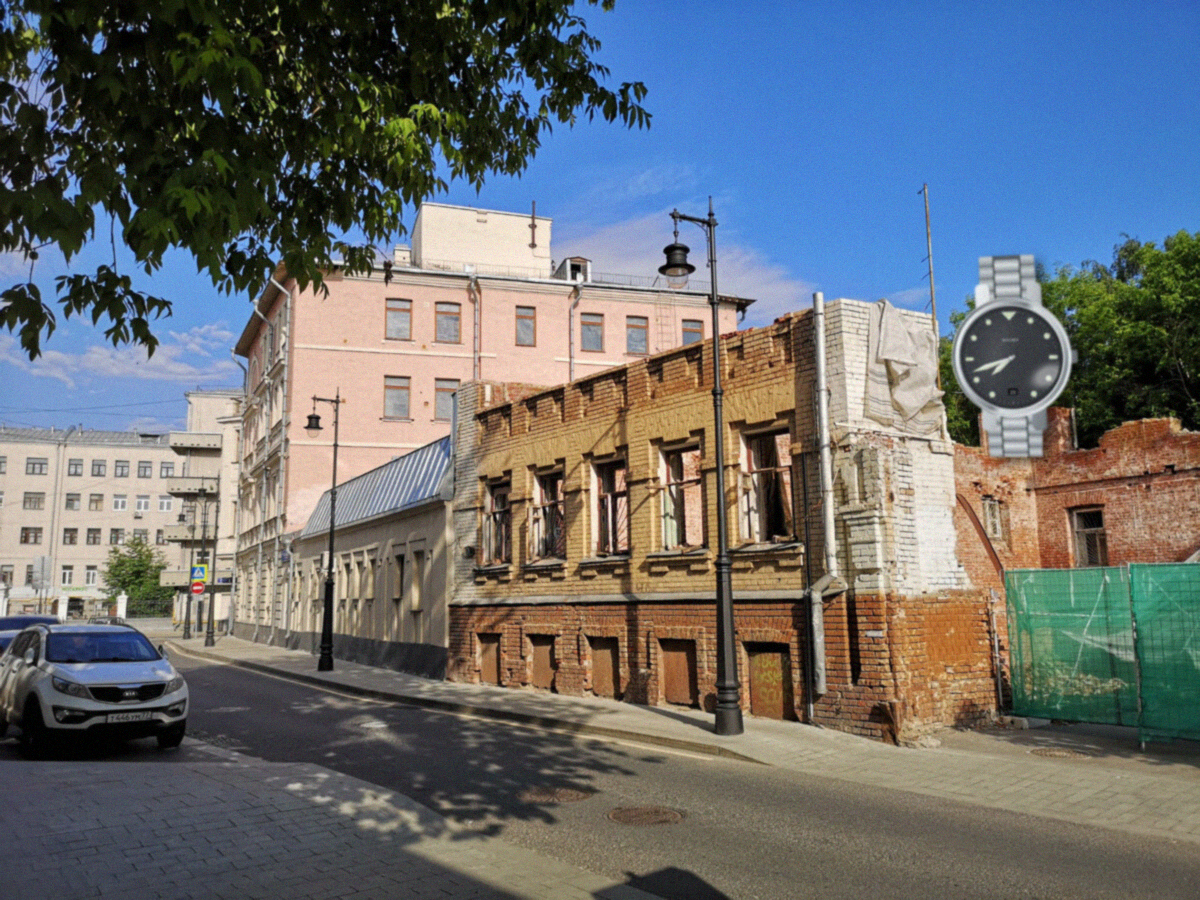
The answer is 7:42
